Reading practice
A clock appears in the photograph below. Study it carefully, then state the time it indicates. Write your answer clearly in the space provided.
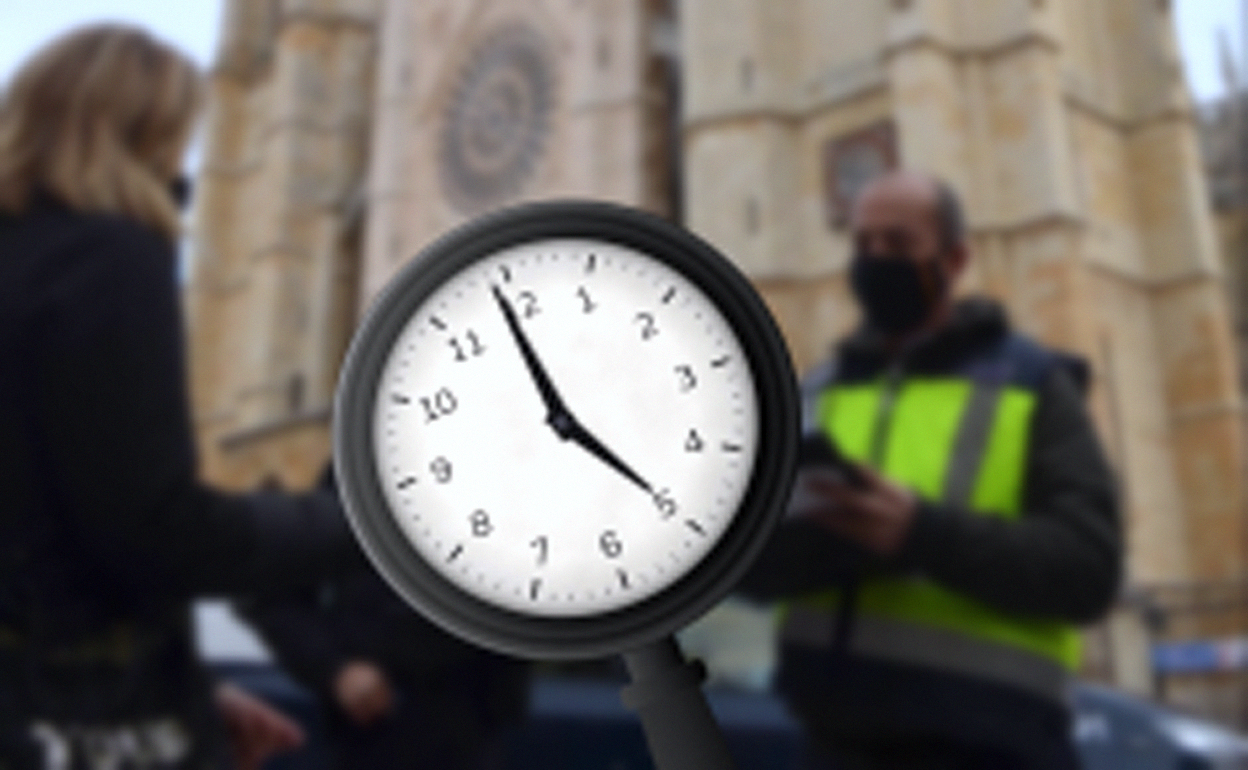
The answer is 4:59
